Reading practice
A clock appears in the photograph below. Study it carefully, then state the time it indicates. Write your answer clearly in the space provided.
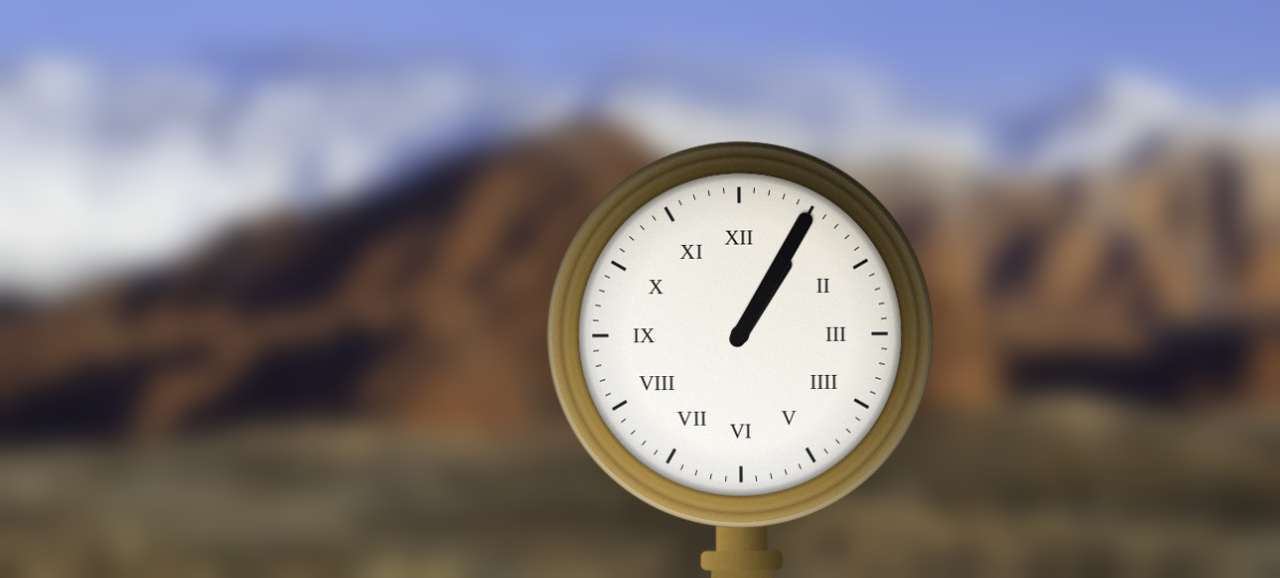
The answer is 1:05
